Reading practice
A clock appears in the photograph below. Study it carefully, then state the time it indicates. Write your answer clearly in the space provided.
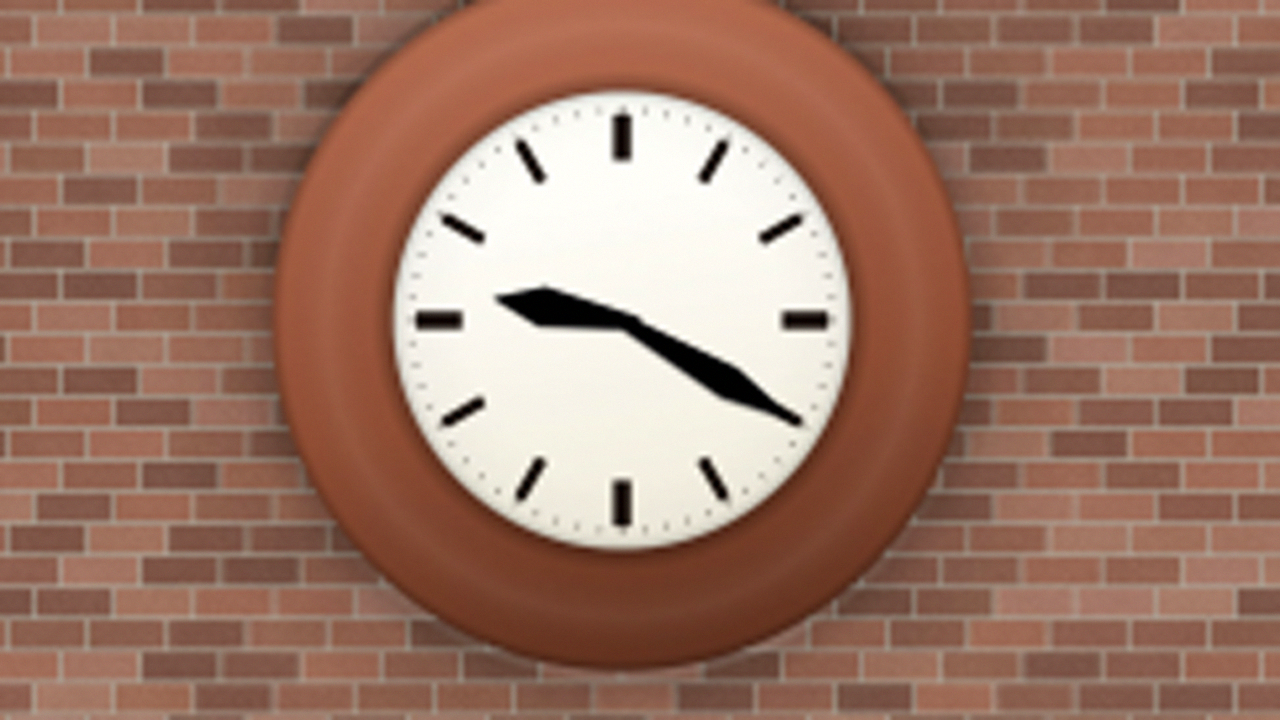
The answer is 9:20
